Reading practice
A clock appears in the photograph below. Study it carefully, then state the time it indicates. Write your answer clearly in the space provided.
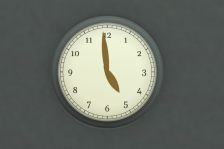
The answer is 4:59
